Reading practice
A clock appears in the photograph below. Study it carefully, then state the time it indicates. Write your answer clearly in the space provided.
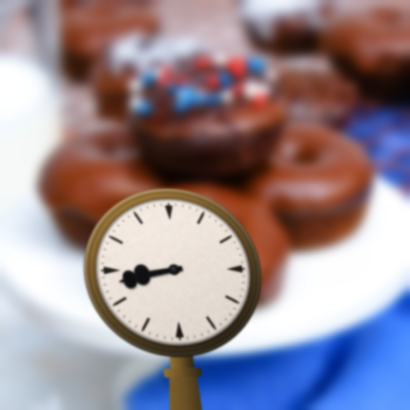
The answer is 8:43
